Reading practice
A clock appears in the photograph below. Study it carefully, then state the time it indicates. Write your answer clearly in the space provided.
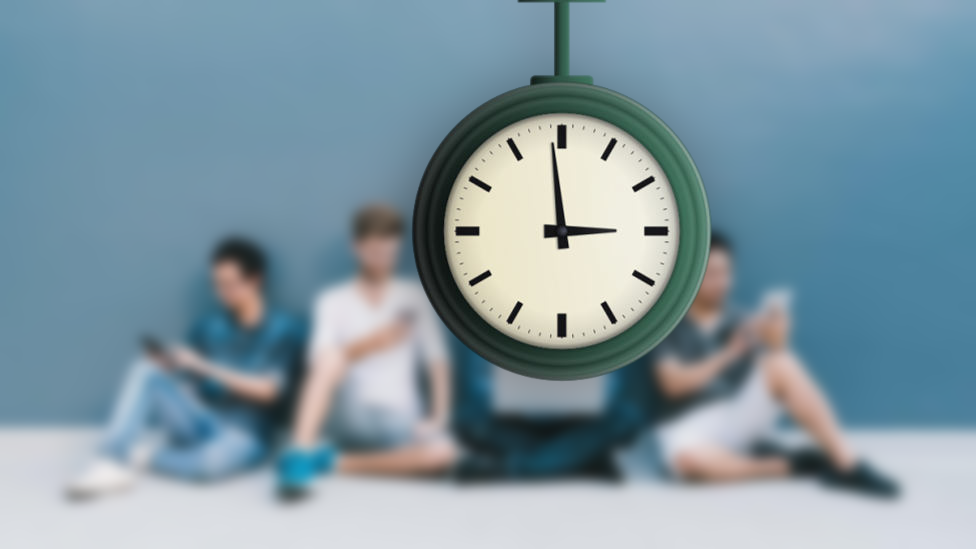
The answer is 2:59
